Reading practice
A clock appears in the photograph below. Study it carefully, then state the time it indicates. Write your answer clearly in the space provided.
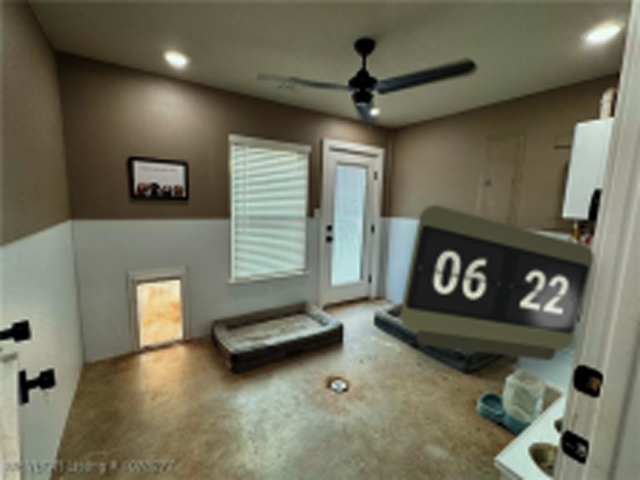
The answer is 6:22
